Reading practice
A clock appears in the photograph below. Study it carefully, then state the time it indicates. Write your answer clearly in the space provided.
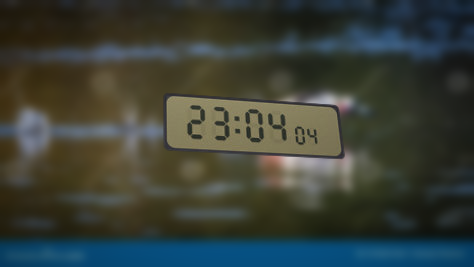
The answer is 23:04:04
